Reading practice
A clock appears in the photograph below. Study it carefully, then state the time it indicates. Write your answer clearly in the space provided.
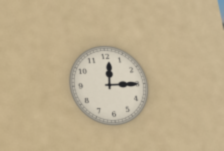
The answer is 12:15
